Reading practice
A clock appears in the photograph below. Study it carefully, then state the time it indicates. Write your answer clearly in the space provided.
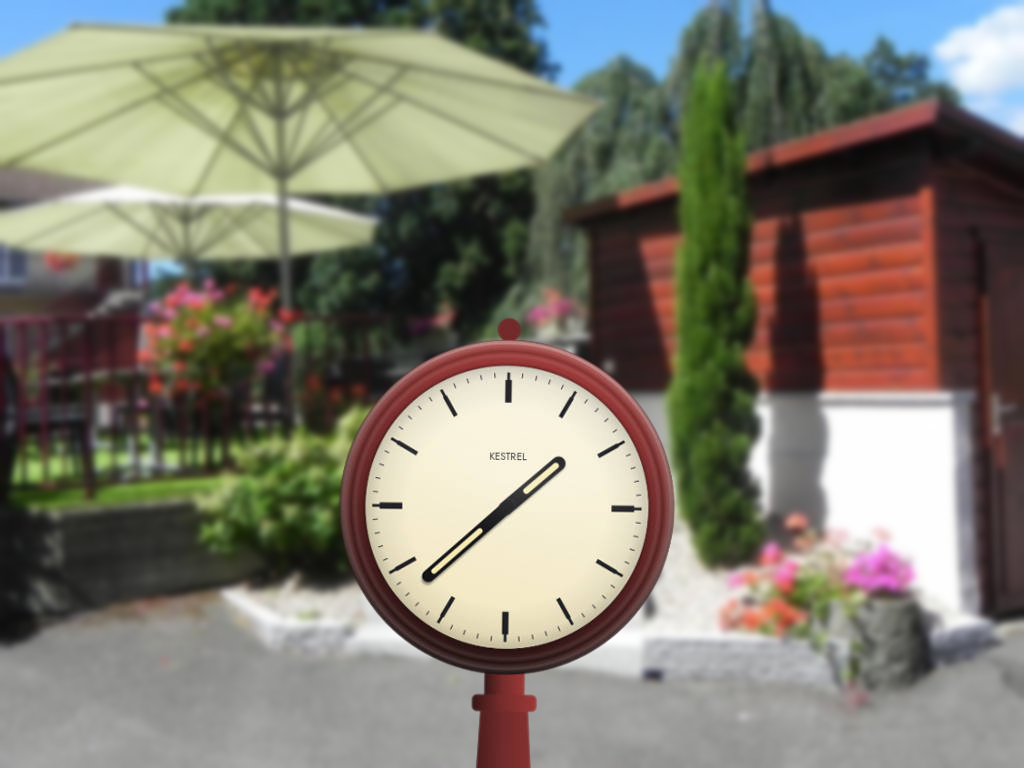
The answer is 1:38
